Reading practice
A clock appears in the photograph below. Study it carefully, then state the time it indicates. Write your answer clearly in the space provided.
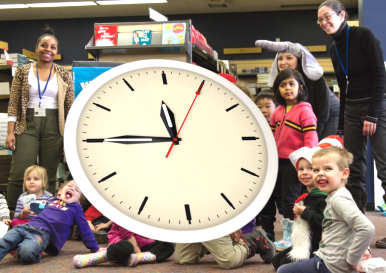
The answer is 11:45:05
